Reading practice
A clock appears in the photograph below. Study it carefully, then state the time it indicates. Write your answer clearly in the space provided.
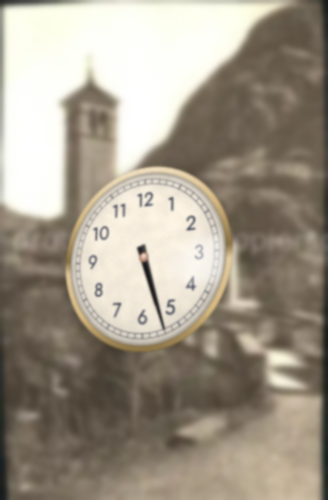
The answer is 5:27
